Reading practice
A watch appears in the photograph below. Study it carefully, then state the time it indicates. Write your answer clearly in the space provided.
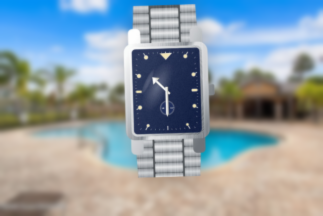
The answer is 10:30
